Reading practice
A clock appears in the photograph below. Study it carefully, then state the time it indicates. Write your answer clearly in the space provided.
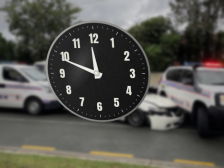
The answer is 11:49
